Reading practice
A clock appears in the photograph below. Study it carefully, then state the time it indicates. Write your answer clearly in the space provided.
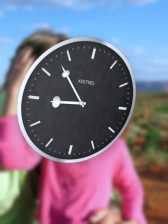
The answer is 8:53
